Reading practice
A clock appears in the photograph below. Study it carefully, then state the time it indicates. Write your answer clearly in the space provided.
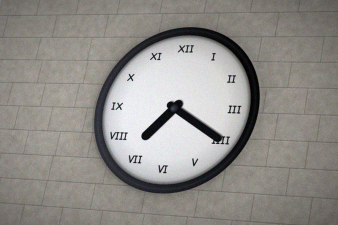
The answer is 7:20
